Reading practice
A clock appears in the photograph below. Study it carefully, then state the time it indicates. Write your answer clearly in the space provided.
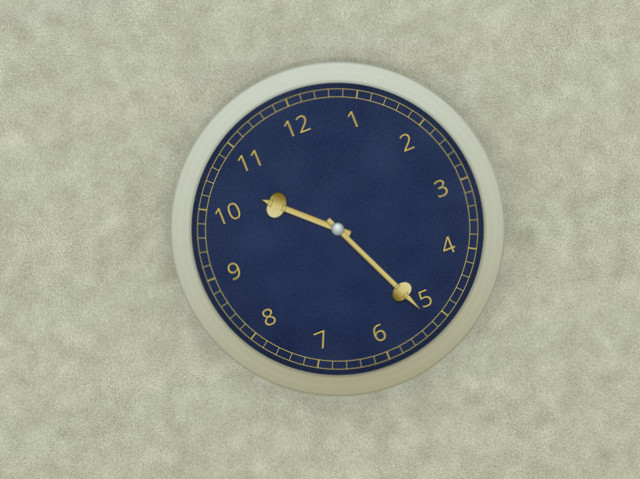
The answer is 10:26
